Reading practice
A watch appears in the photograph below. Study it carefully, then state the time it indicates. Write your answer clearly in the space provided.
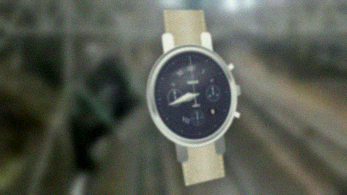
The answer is 8:43
